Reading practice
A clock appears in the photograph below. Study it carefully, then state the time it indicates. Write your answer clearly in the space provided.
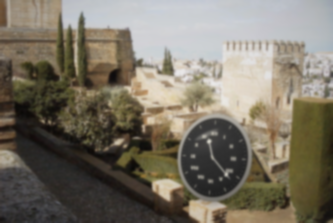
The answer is 11:22
